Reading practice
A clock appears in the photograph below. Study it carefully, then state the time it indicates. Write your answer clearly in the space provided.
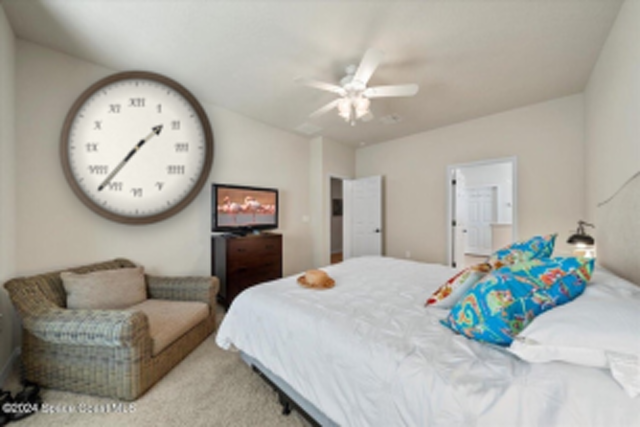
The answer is 1:37
